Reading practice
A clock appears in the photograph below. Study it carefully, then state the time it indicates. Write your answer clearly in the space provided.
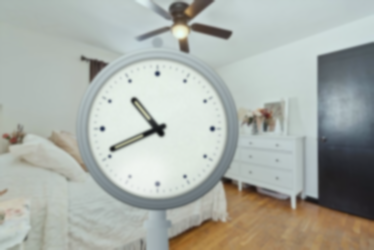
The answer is 10:41
